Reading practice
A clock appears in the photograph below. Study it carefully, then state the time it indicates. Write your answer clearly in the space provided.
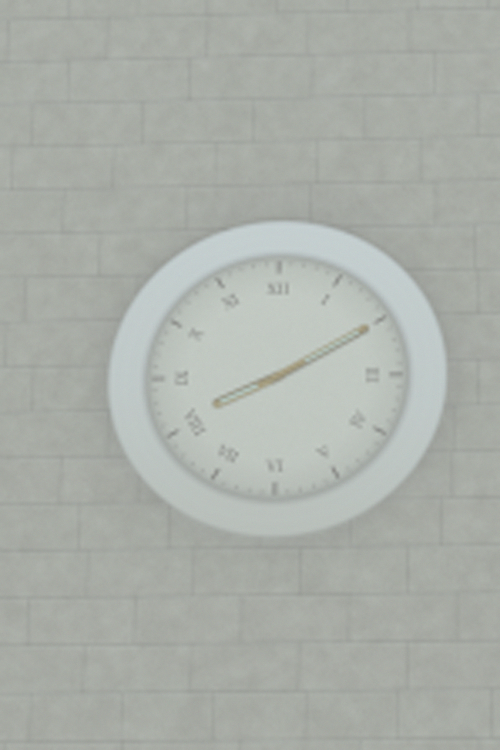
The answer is 8:10
